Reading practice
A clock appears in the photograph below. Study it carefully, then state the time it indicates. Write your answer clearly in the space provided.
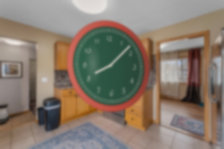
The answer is 8:08
